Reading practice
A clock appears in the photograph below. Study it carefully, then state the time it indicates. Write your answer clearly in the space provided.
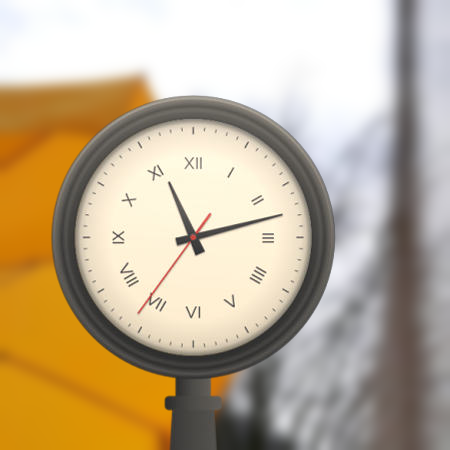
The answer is 11:12:36
